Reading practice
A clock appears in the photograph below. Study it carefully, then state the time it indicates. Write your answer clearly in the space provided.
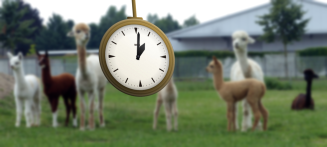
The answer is 1:01
